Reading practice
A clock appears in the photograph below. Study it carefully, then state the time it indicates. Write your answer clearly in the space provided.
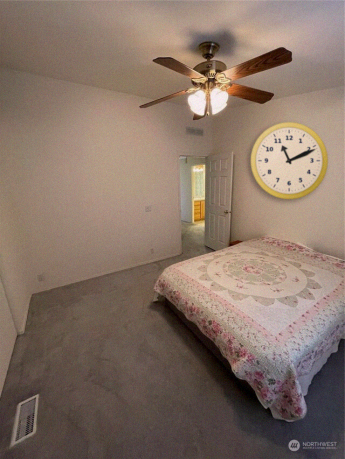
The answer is 11:11
